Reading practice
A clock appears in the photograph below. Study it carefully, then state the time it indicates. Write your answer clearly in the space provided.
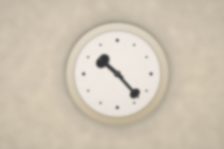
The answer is 10:23
